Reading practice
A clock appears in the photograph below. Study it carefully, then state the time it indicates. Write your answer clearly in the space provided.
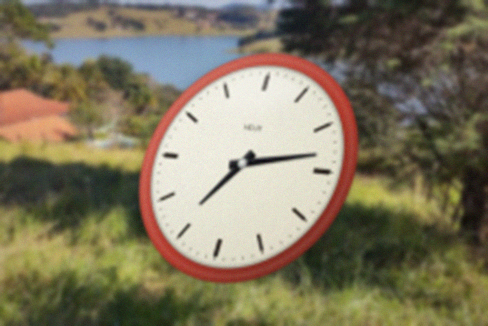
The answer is 7:13
